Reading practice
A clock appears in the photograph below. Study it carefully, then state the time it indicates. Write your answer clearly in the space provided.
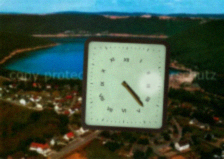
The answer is 4:23
